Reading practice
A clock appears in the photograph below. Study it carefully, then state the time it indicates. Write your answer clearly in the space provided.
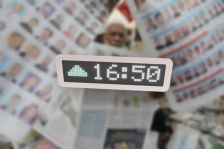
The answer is 16:50
